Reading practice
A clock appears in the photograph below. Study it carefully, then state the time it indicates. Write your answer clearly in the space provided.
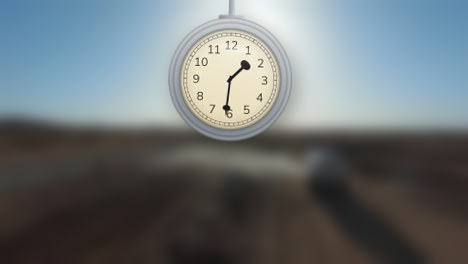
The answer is 1:31
